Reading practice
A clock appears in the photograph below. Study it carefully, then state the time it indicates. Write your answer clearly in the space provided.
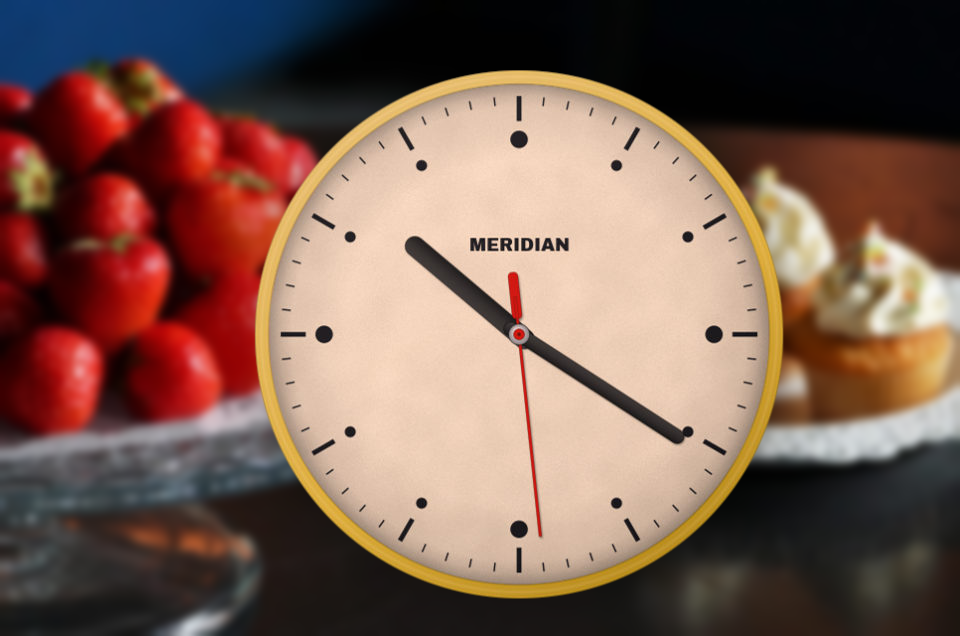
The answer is 10:20:29
